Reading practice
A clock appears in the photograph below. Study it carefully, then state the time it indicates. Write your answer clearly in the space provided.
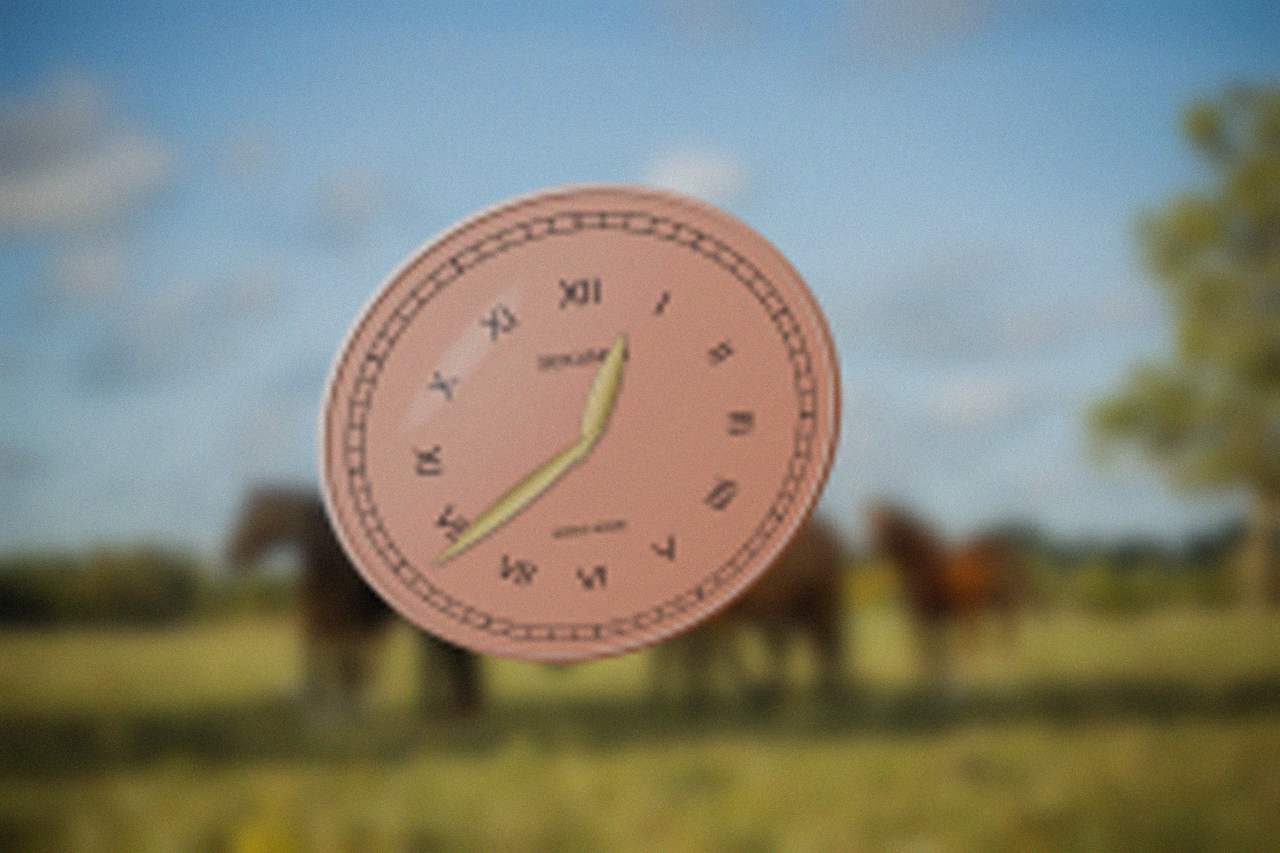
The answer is 12:39
